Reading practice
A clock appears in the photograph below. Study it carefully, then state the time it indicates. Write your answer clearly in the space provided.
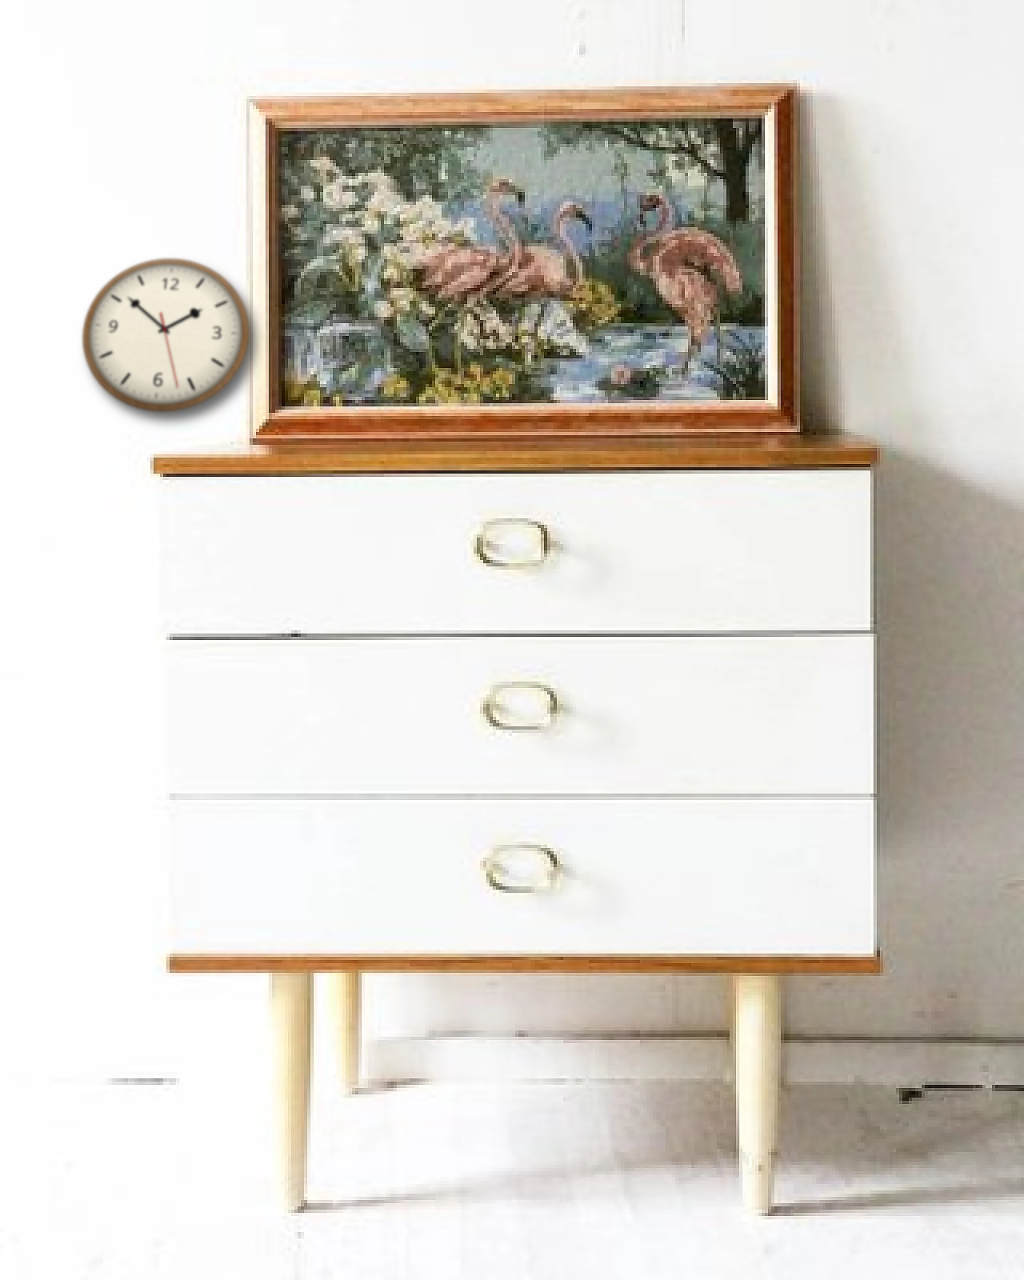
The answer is 1:51:27
